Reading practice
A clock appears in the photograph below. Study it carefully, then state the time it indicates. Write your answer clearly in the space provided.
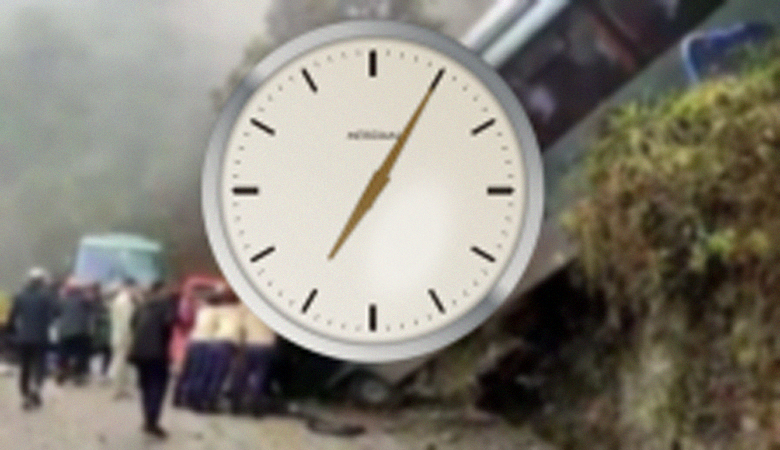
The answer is 7:05
